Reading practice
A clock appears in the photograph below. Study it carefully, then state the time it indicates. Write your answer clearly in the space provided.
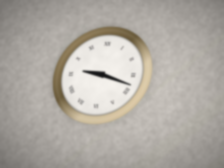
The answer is 9:18
